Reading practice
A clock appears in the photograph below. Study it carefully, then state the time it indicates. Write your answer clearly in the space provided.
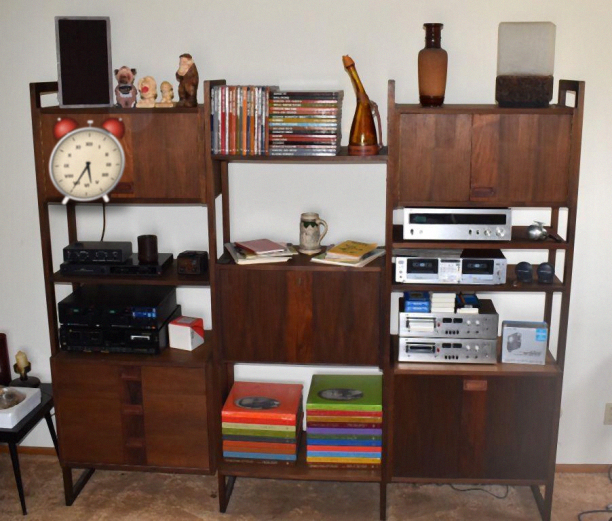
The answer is 5:35
